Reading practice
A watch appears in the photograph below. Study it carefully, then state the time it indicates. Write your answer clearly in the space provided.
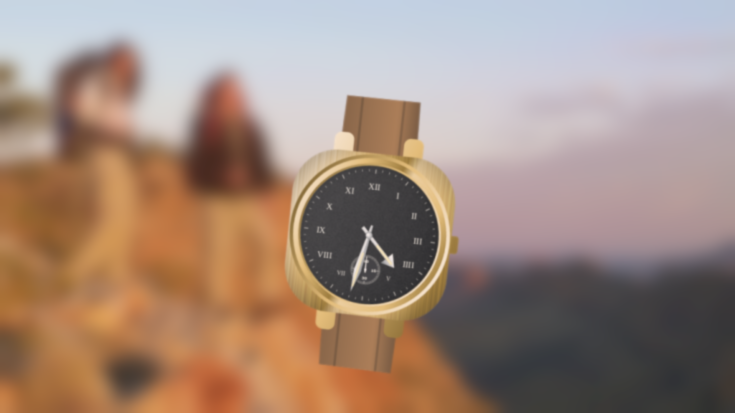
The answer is 4:32
